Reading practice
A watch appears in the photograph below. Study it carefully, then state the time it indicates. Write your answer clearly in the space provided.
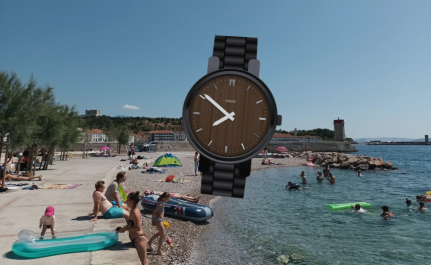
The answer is 7:51
